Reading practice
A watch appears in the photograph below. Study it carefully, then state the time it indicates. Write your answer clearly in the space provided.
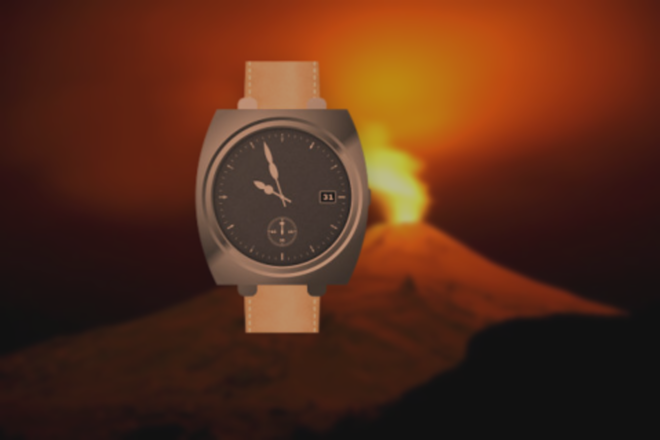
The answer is 9:57
